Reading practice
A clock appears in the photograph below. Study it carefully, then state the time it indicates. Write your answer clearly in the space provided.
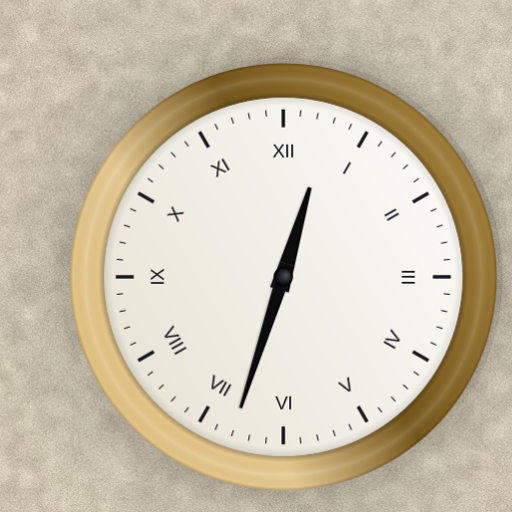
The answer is 12:33
